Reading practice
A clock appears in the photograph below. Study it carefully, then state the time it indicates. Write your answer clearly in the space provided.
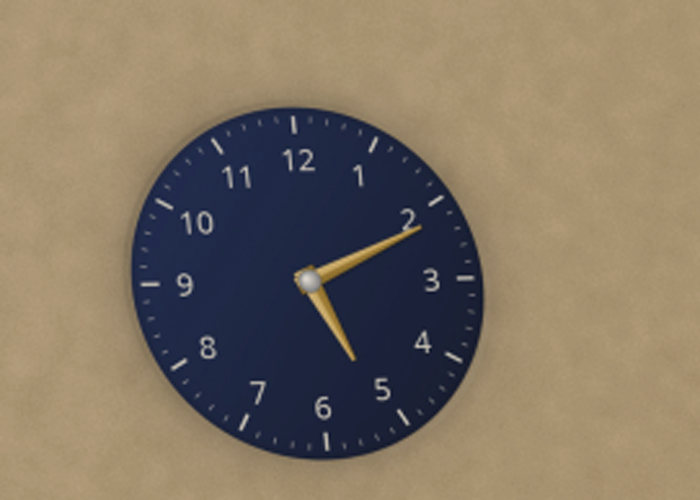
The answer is 5:11
